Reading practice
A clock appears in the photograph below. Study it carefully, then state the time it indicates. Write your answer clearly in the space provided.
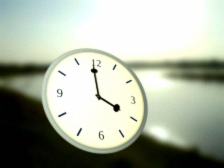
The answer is 3:59
